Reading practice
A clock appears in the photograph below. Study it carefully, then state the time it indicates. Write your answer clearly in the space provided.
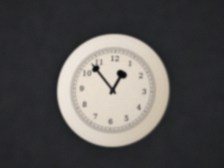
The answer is 12:53
